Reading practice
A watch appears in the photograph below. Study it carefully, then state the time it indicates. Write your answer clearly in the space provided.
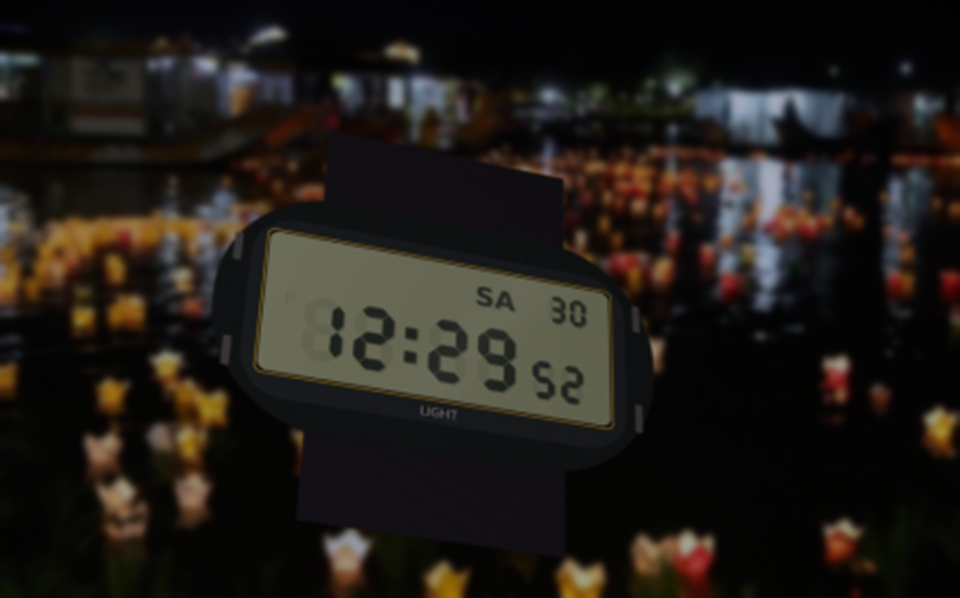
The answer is 12:29:52
